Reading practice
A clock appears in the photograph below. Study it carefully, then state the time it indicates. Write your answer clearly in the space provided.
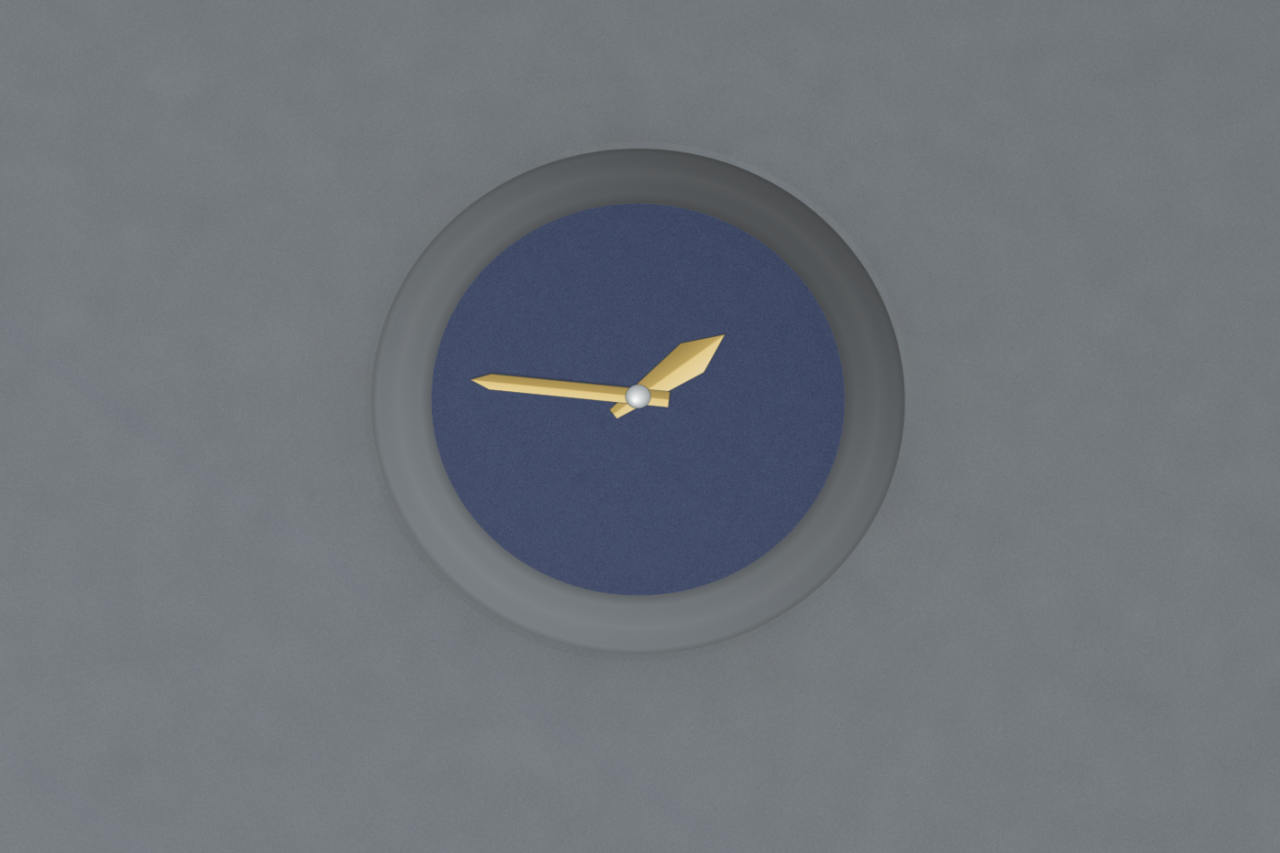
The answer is 1:46
